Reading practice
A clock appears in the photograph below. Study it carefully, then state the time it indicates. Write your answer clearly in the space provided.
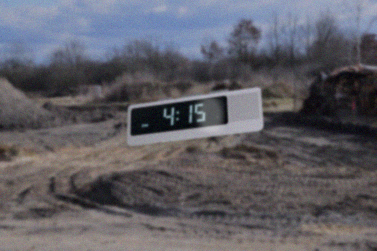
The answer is 4:15
